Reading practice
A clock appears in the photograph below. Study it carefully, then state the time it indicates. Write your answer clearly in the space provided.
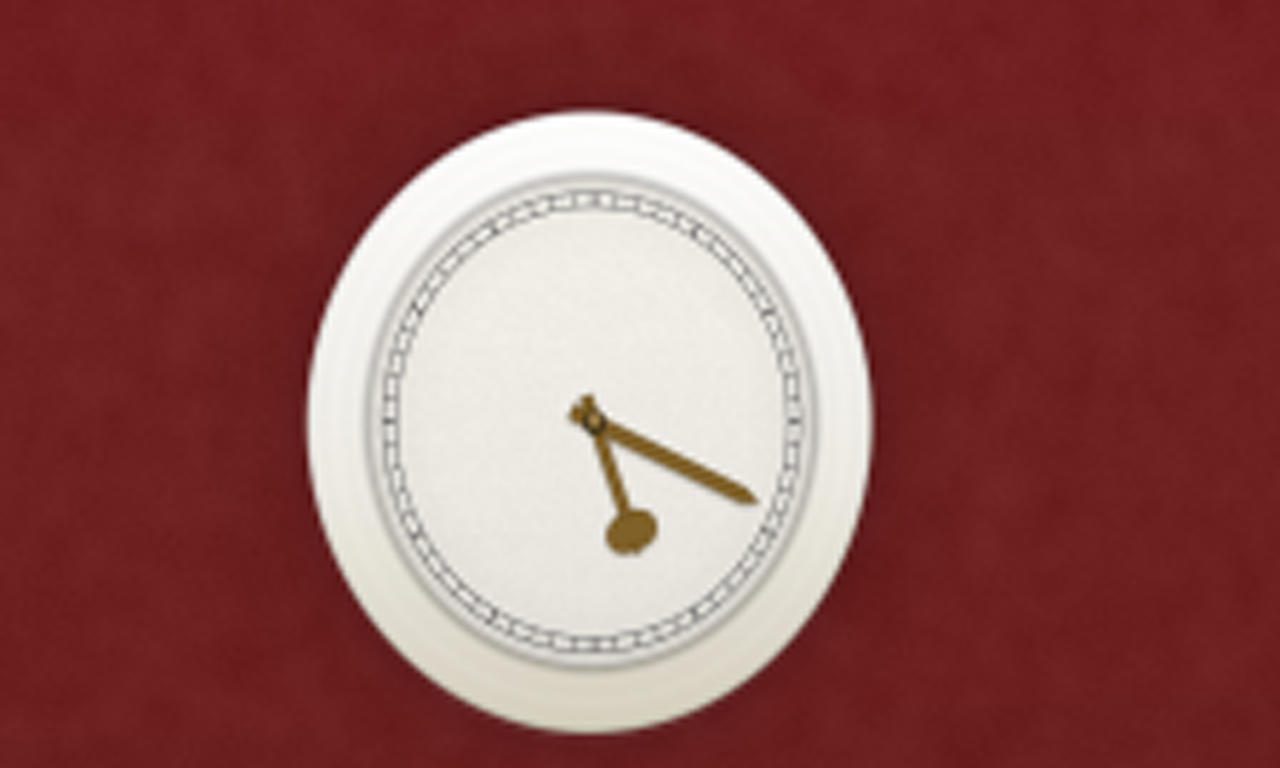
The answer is 5:19
